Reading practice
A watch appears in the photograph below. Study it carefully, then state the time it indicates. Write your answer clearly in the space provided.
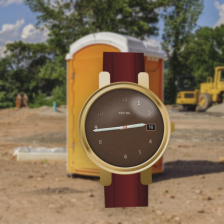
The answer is 2:44
